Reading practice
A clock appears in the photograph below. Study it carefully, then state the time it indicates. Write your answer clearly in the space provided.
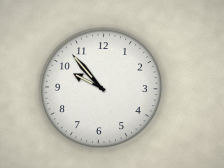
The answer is 9:53
